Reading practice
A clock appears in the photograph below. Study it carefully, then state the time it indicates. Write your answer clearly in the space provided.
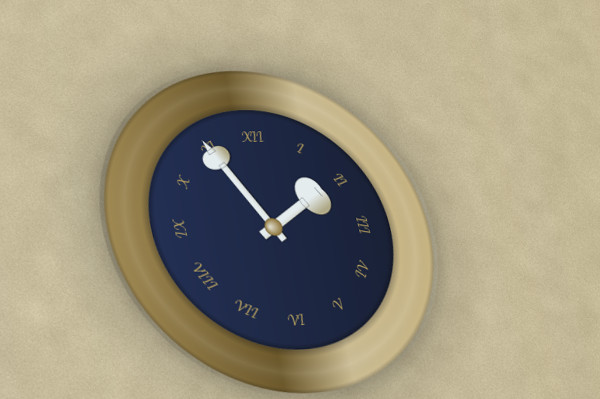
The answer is 1:55
